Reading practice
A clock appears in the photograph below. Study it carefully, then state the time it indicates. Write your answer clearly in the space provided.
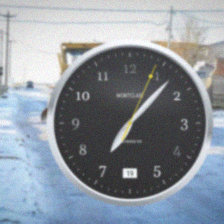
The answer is 7:07:04
